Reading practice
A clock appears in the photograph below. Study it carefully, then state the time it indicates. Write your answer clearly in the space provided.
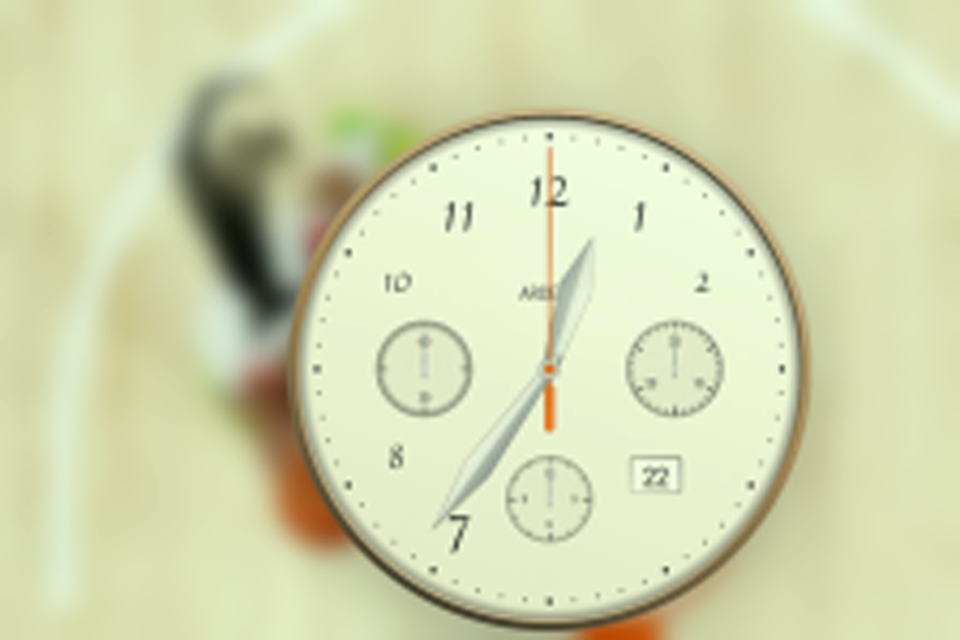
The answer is 12:36
